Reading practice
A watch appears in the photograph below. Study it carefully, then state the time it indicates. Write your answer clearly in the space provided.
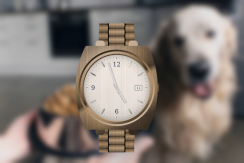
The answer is 4:57
